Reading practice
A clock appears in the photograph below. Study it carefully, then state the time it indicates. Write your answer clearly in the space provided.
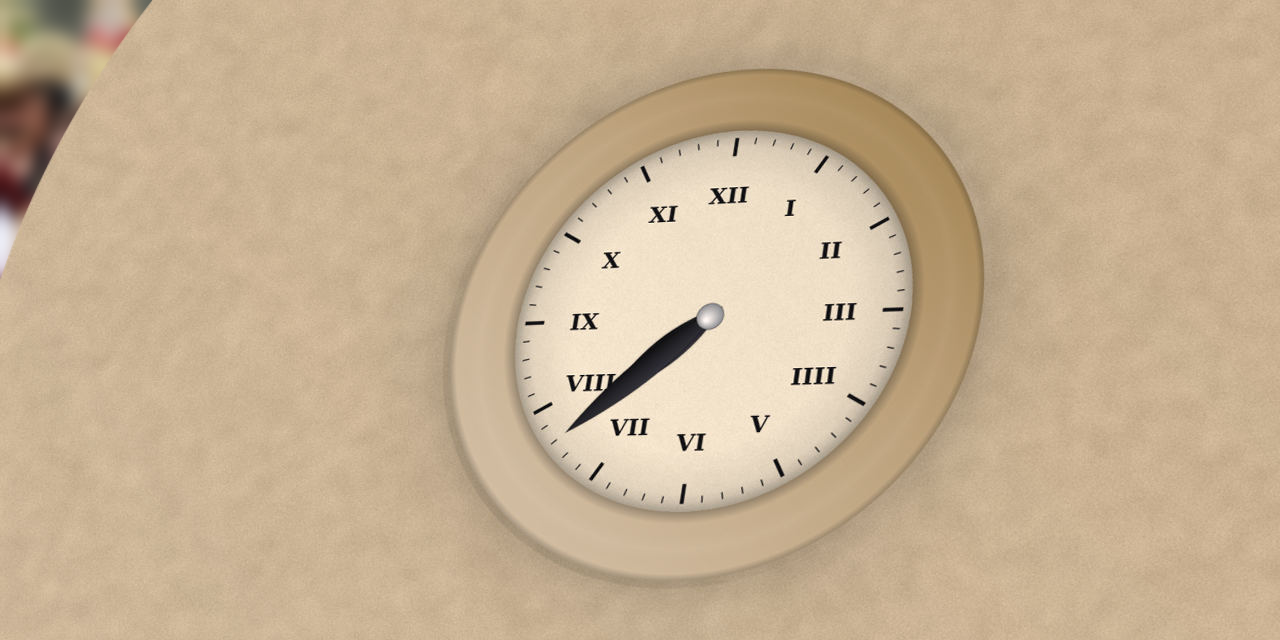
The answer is 7:38
